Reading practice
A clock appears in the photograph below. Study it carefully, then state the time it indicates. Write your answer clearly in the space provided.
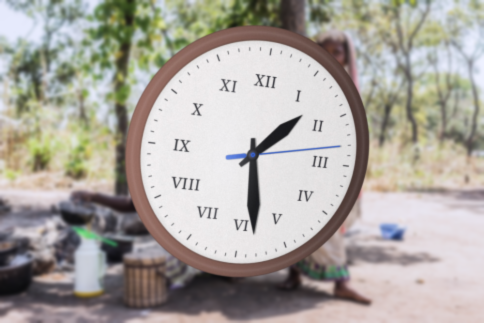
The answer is 1:28:13
